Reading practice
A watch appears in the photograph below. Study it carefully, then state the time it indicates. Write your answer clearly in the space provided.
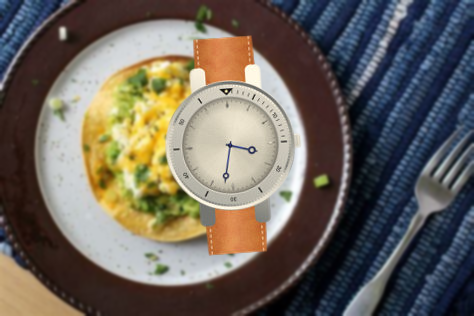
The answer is 3:32
